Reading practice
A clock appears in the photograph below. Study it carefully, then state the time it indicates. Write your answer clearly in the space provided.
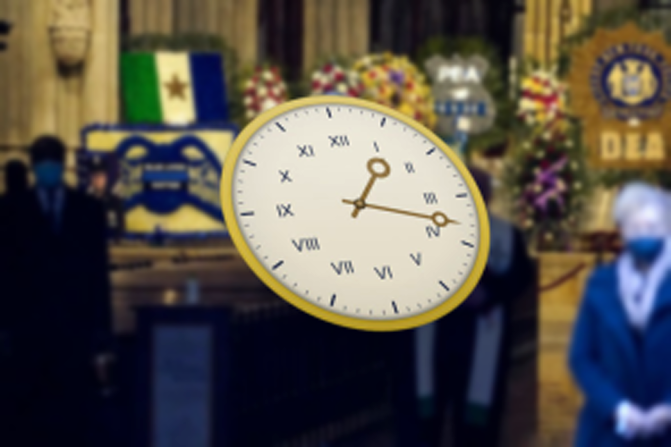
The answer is 1:18
